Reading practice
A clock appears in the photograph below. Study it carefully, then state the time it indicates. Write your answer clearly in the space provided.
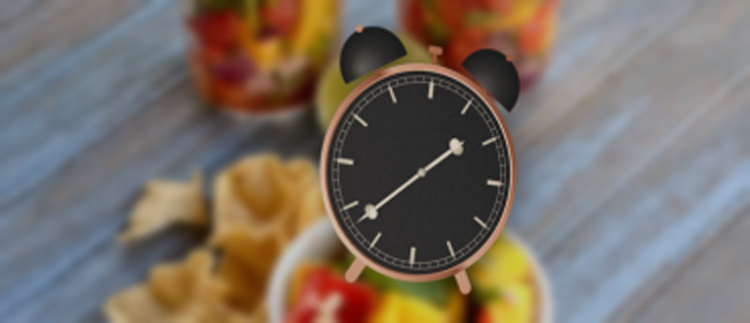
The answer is 1:38
